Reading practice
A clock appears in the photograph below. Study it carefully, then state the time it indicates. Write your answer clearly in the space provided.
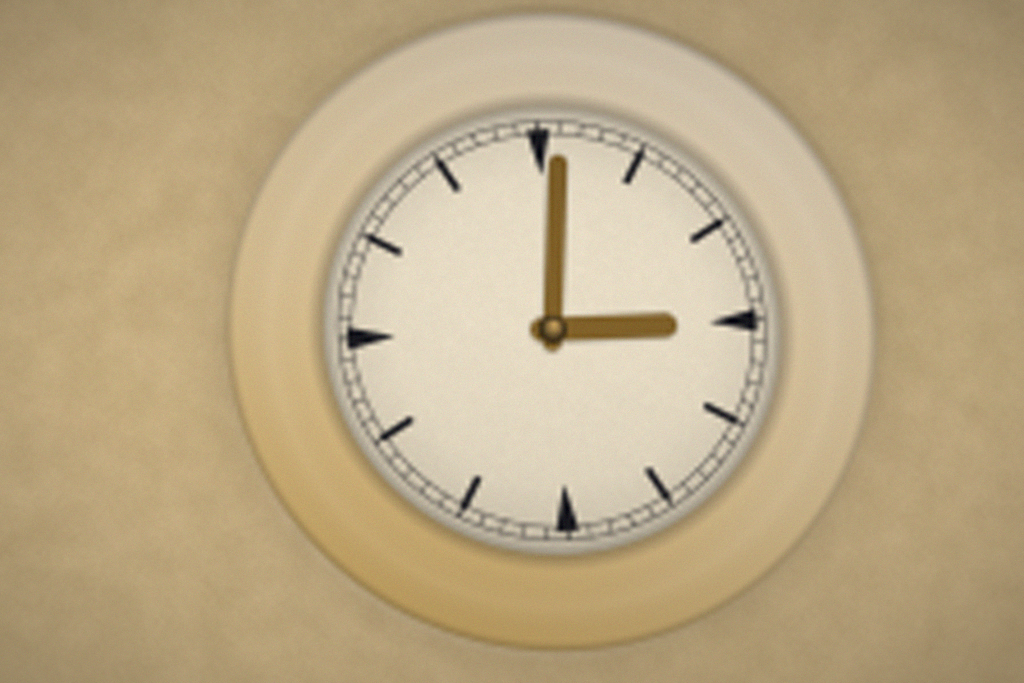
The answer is 3:01
